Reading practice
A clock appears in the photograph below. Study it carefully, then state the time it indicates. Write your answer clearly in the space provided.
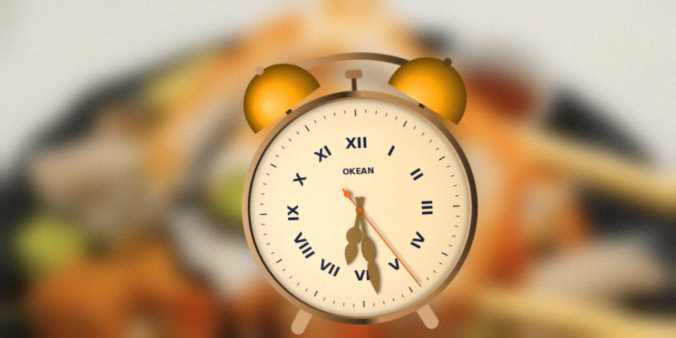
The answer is 6:28:24
